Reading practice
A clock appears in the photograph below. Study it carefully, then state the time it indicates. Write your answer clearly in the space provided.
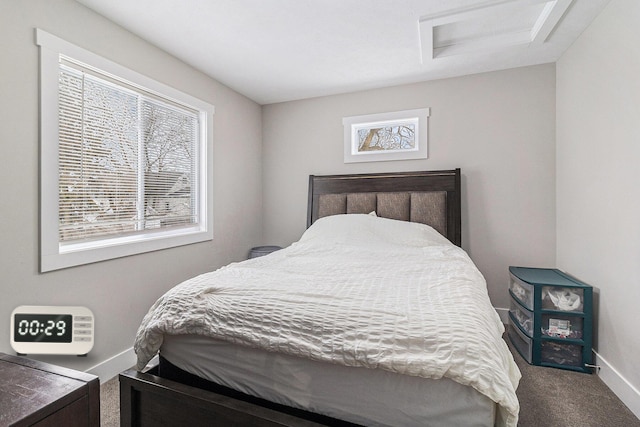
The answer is 0:29
